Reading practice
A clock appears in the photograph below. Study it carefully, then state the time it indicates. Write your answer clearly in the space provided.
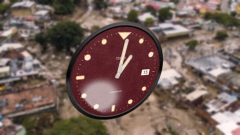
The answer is 1:01
